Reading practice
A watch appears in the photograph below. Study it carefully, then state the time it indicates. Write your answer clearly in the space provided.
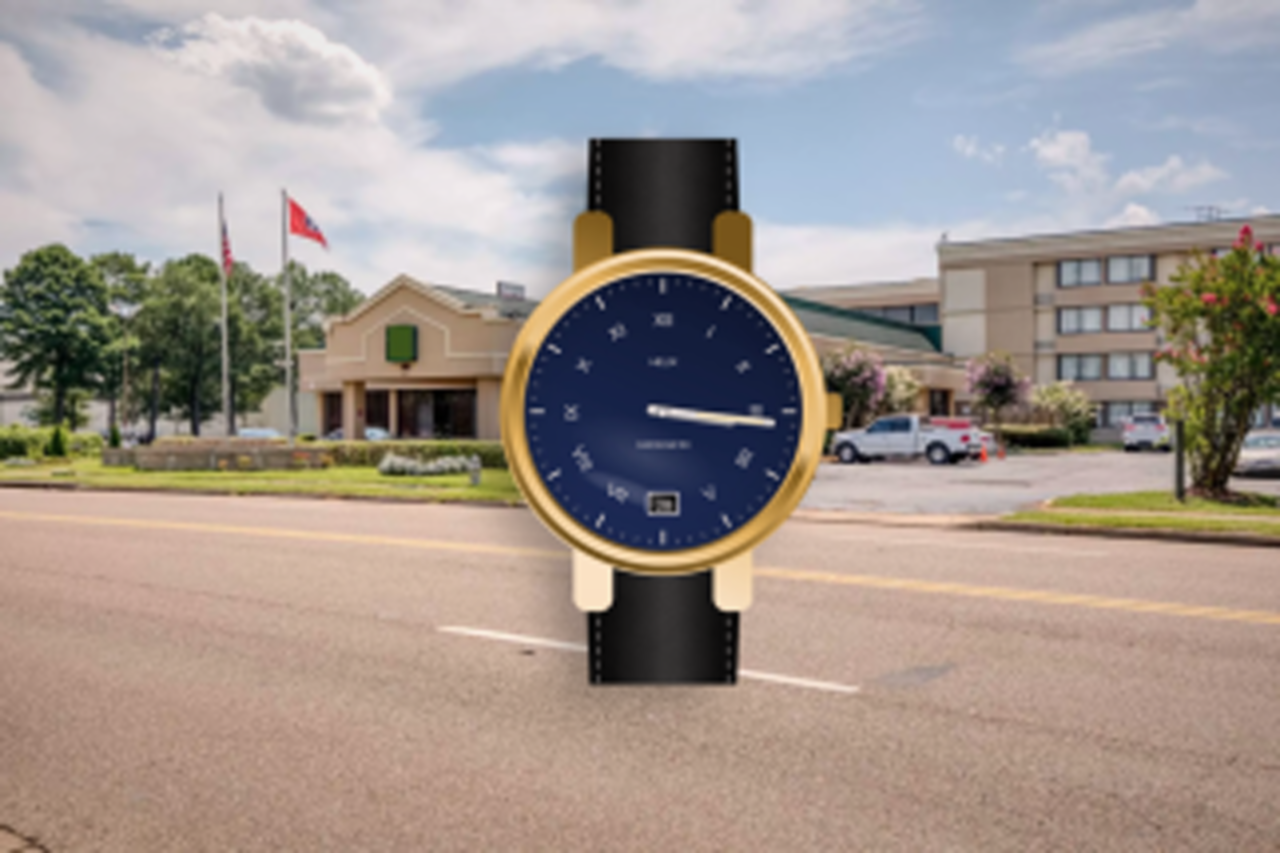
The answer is 3:16
